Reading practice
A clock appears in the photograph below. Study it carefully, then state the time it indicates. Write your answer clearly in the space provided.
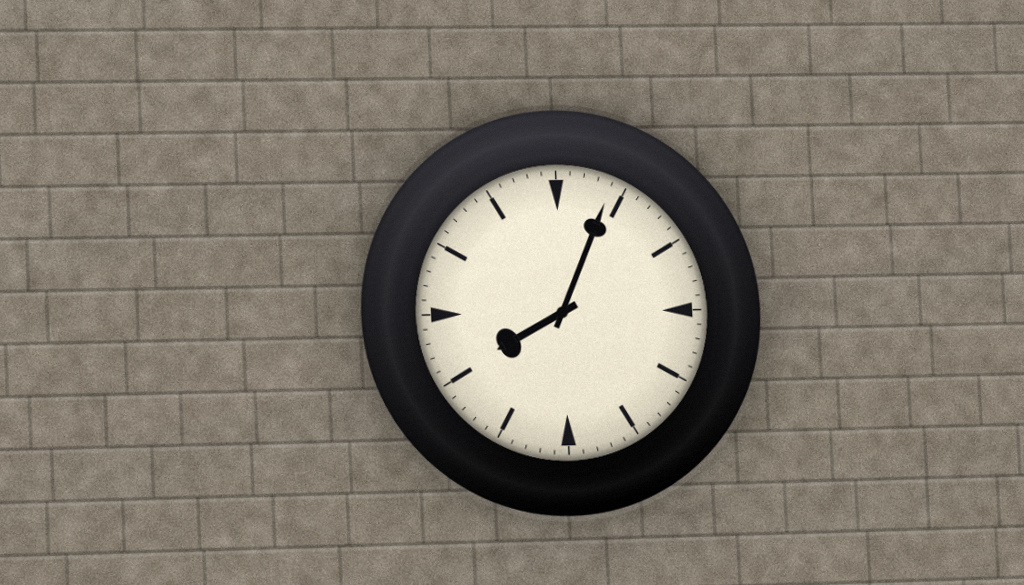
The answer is 8:04
